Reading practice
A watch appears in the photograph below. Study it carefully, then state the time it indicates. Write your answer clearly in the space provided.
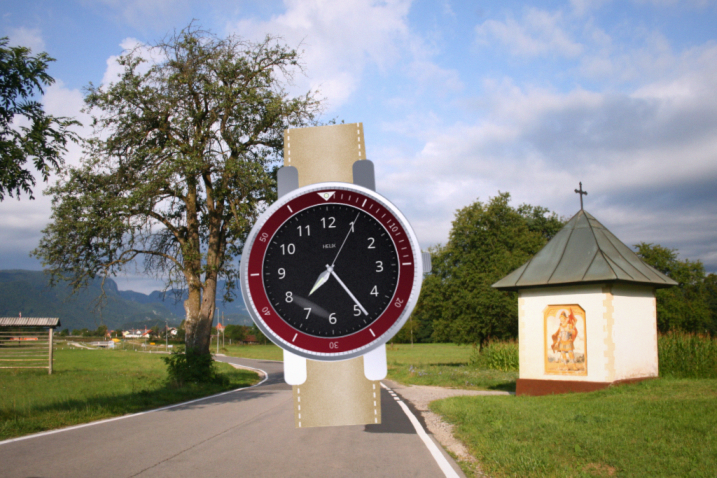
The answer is 7:24:05
